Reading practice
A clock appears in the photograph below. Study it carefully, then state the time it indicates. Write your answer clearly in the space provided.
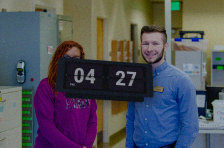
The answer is 4:27
